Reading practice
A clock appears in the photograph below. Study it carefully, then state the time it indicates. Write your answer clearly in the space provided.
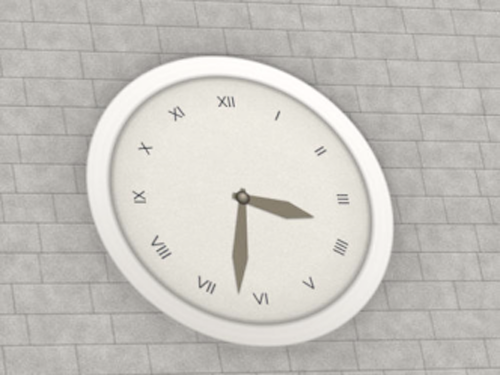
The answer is 3:32
